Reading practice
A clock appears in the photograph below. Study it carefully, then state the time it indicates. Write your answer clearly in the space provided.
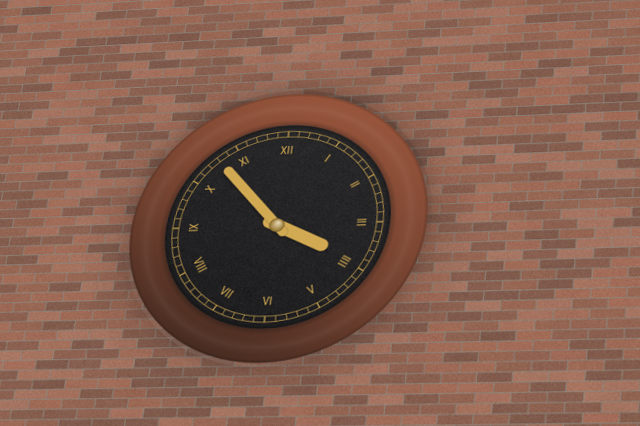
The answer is 3:53
